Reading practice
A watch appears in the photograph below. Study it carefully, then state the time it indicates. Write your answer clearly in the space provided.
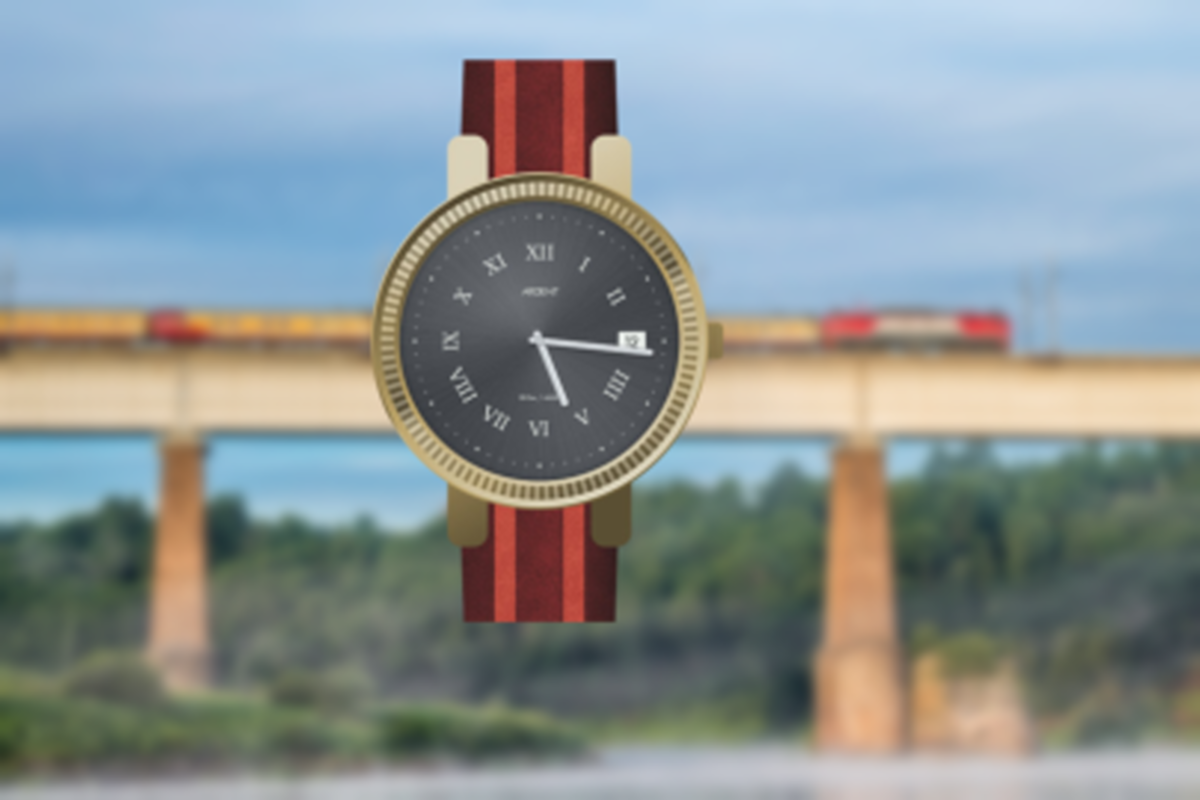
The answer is 5:16
